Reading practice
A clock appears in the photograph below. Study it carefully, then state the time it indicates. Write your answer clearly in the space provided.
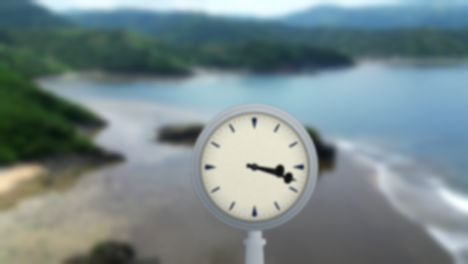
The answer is 3:18
